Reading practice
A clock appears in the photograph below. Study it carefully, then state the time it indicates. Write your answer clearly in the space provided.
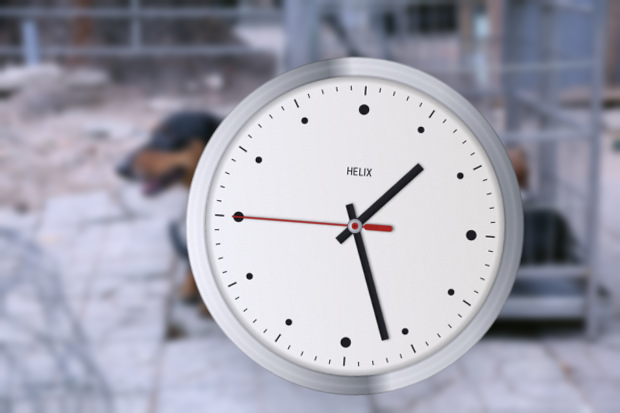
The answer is 1:26:45
